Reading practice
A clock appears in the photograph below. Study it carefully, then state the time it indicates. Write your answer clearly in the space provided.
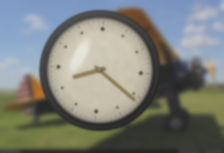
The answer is 8:21
